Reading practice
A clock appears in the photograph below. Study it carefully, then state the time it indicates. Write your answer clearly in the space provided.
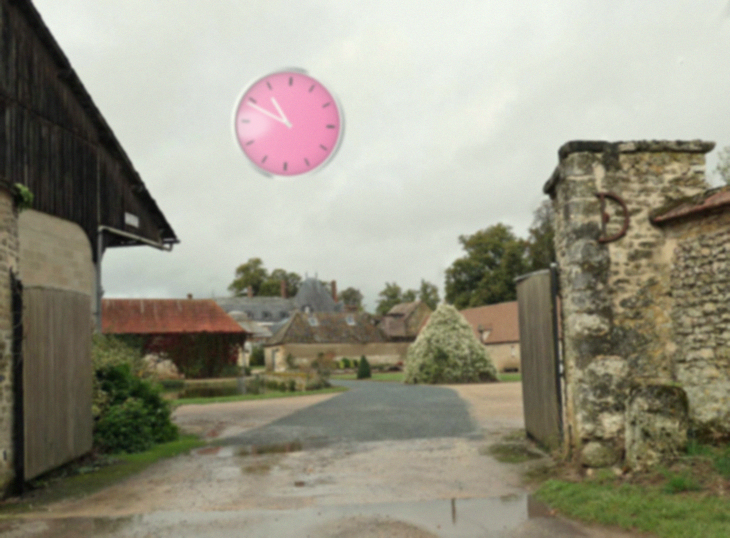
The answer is 10:49
